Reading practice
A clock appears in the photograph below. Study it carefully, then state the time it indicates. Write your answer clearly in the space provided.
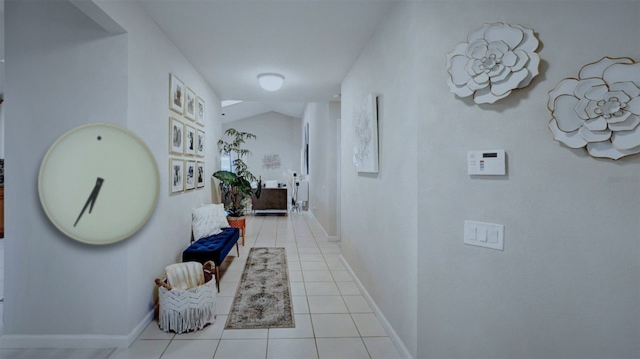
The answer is 6:35
